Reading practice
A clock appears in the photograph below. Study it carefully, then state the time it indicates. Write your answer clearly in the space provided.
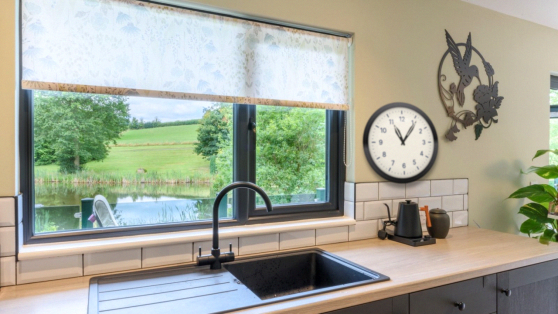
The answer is 11:06
